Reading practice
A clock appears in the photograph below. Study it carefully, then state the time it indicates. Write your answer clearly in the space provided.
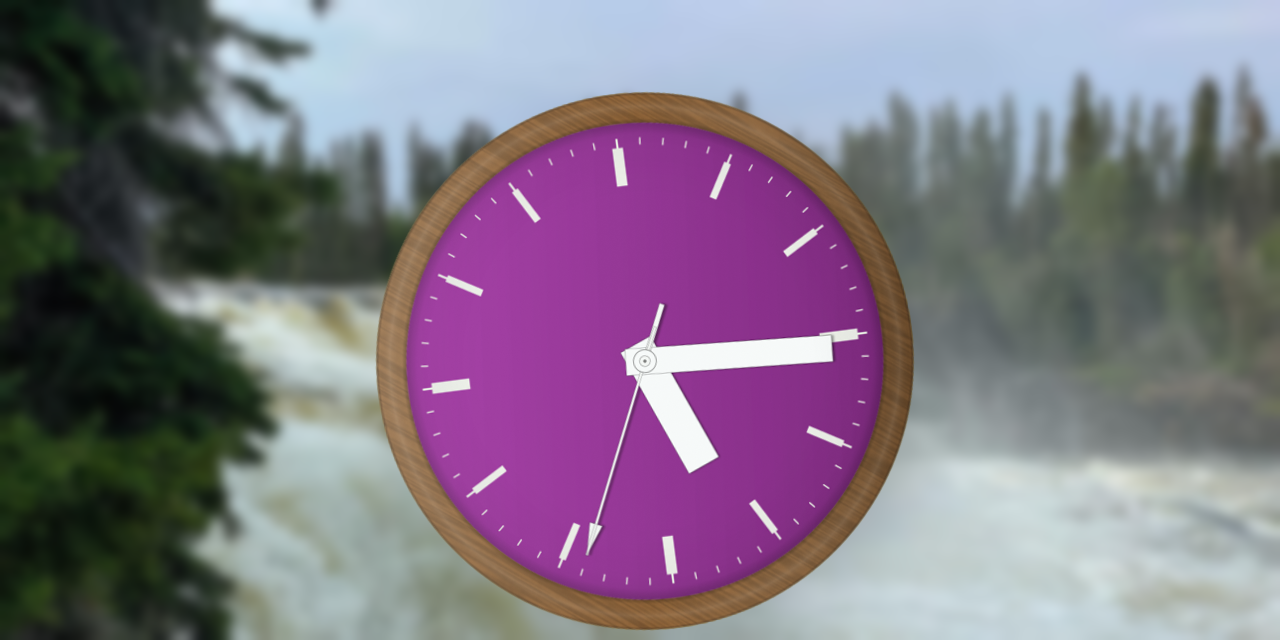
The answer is 5:15:34
